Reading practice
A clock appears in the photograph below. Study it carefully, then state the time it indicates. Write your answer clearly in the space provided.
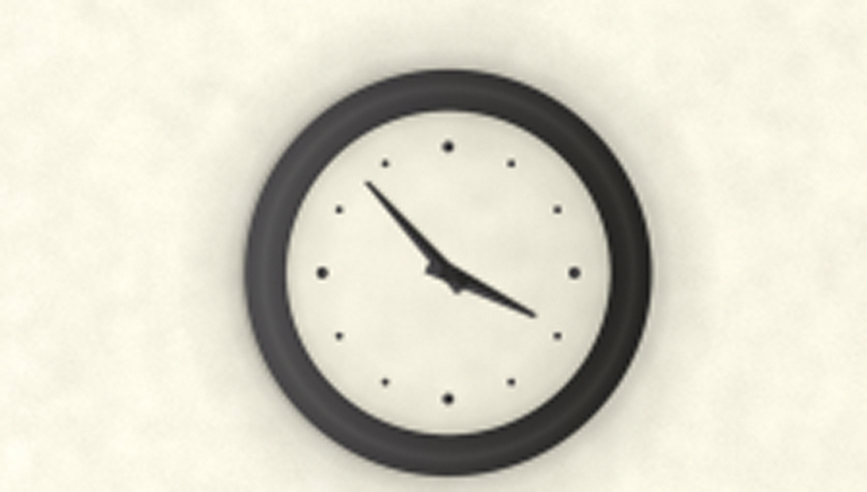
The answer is 3:53
